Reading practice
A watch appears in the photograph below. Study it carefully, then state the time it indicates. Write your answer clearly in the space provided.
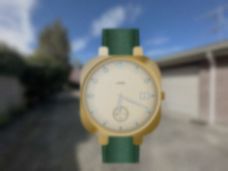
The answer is 6:19
